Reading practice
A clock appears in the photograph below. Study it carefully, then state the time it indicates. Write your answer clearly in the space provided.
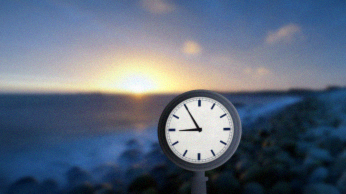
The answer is 8:55
